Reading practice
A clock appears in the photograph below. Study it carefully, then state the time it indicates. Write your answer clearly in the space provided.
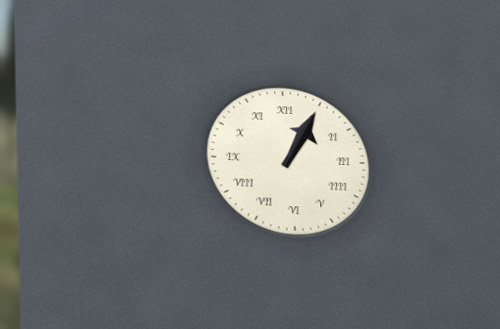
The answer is 1:05
